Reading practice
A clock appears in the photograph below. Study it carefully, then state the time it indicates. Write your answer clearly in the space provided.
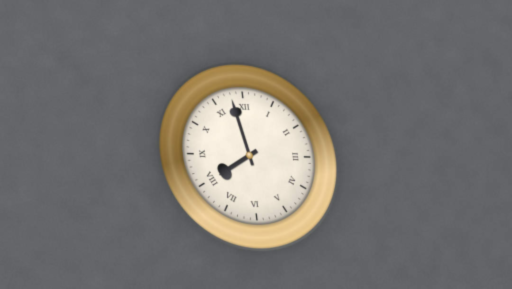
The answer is 7:58
